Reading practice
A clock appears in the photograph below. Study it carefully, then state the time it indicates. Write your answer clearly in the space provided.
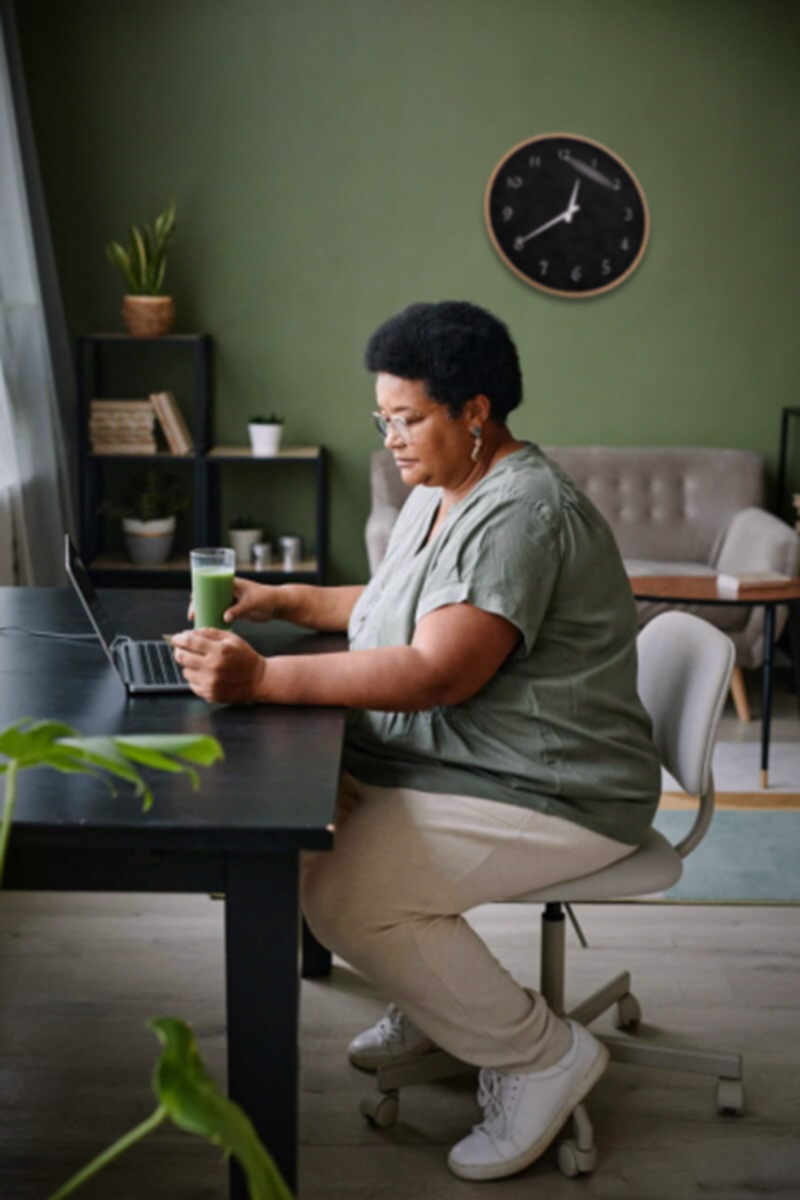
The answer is 12:40
